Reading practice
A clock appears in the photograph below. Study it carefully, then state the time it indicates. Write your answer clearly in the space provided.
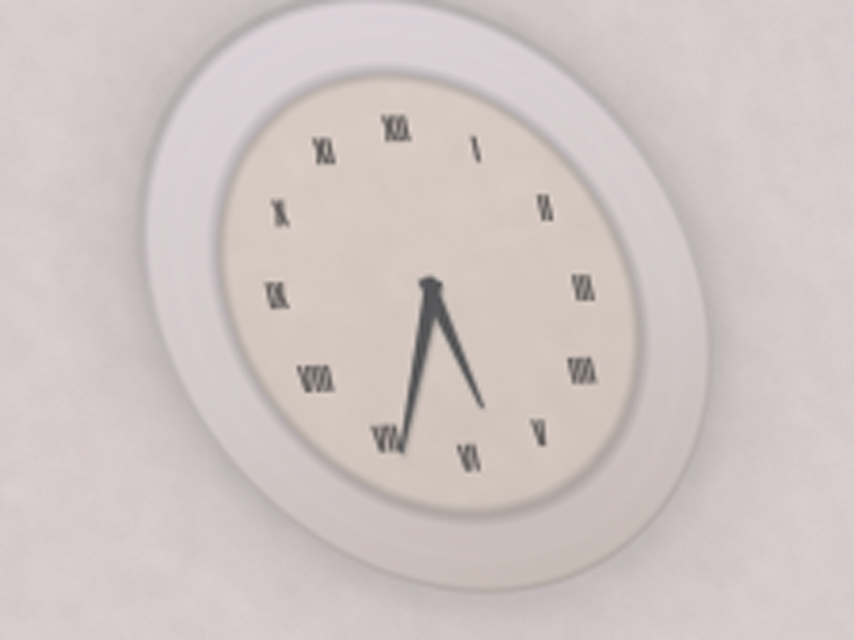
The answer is 5:34
